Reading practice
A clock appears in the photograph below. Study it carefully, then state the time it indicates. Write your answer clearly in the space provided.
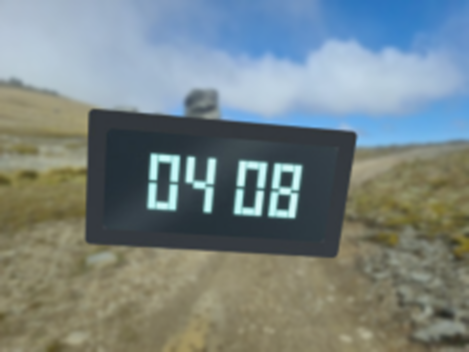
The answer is 4:08
